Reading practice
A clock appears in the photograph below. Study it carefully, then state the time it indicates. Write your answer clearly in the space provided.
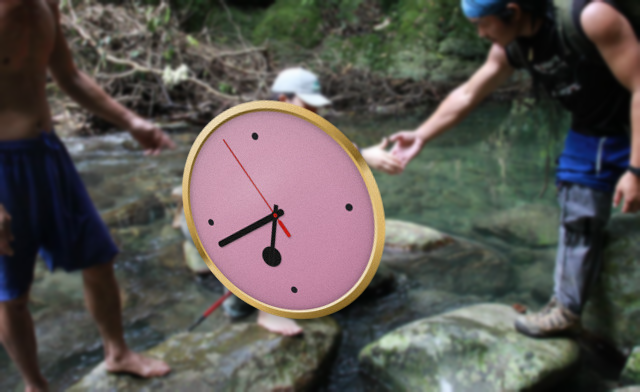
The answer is 6:41:56
